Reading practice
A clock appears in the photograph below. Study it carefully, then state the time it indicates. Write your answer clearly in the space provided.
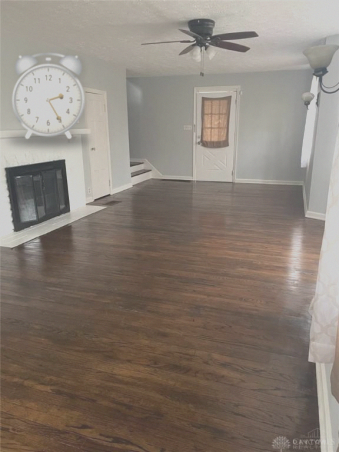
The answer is 2:25
